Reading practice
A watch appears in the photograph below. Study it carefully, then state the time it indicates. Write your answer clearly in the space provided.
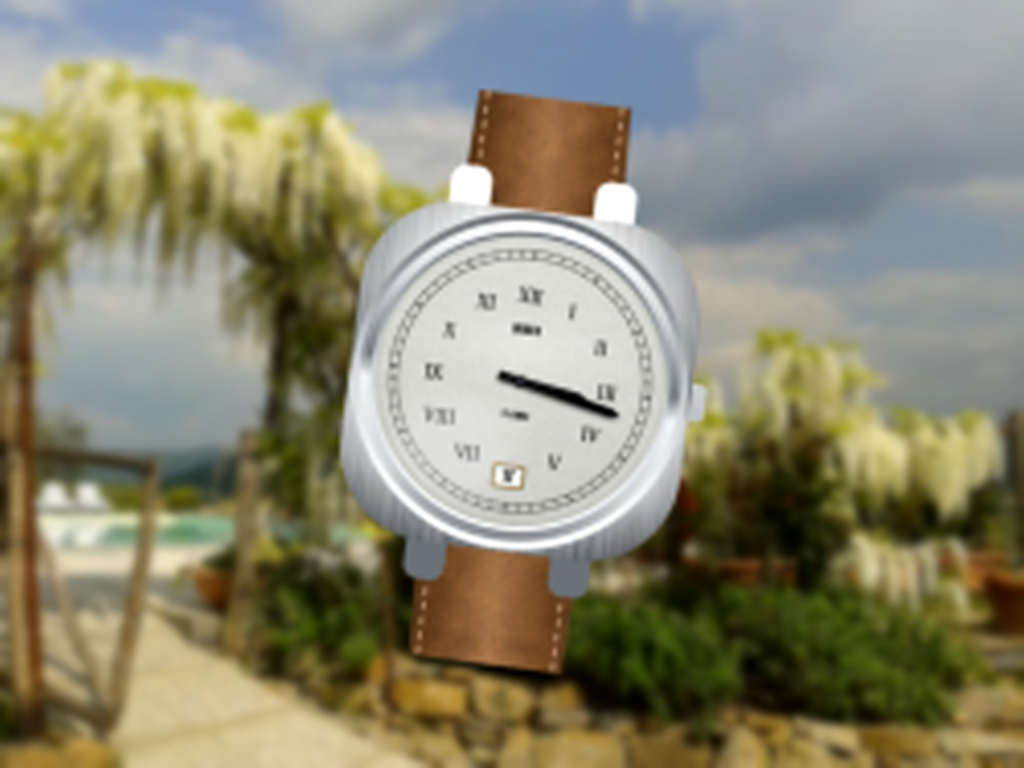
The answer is 3:17
